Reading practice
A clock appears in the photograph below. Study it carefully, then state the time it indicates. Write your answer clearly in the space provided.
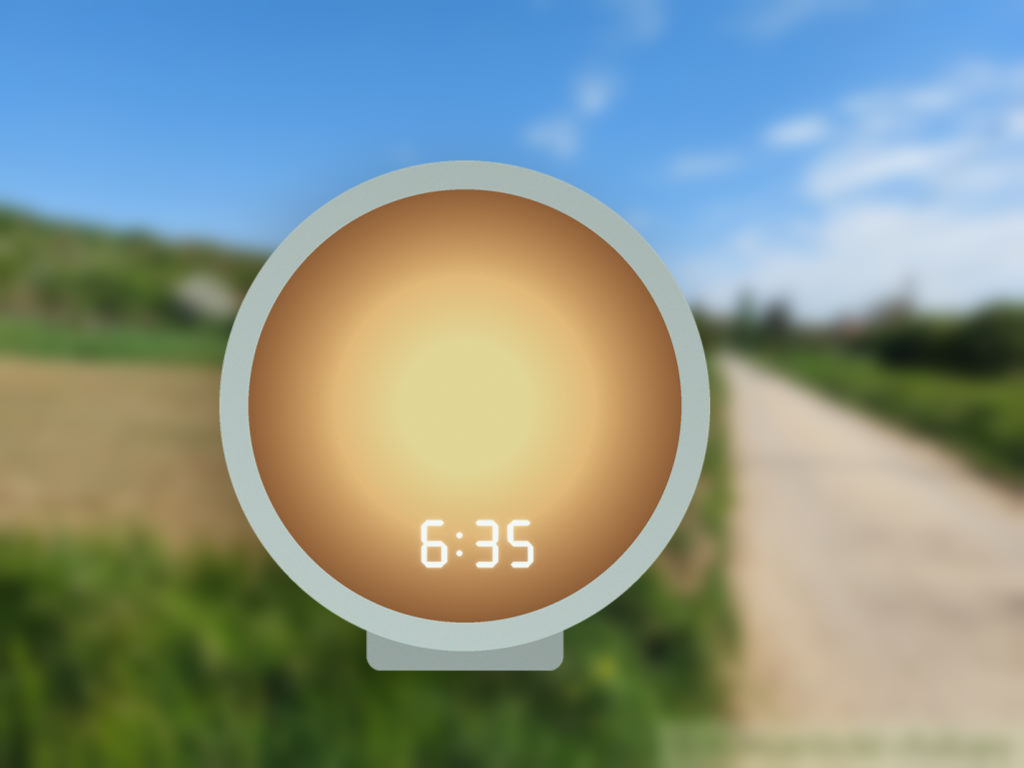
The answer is 6:35
